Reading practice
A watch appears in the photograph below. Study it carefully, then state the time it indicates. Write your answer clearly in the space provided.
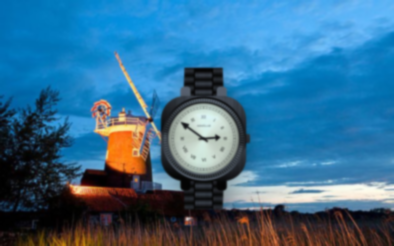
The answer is 2:51
